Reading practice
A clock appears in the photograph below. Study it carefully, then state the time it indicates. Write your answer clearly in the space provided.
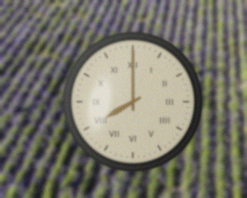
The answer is 8:00
